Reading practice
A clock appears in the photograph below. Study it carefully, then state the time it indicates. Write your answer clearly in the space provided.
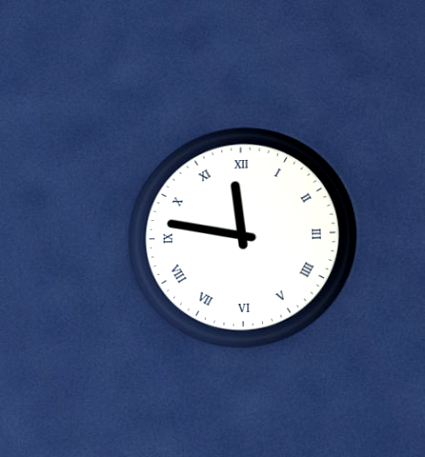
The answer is 11:47
